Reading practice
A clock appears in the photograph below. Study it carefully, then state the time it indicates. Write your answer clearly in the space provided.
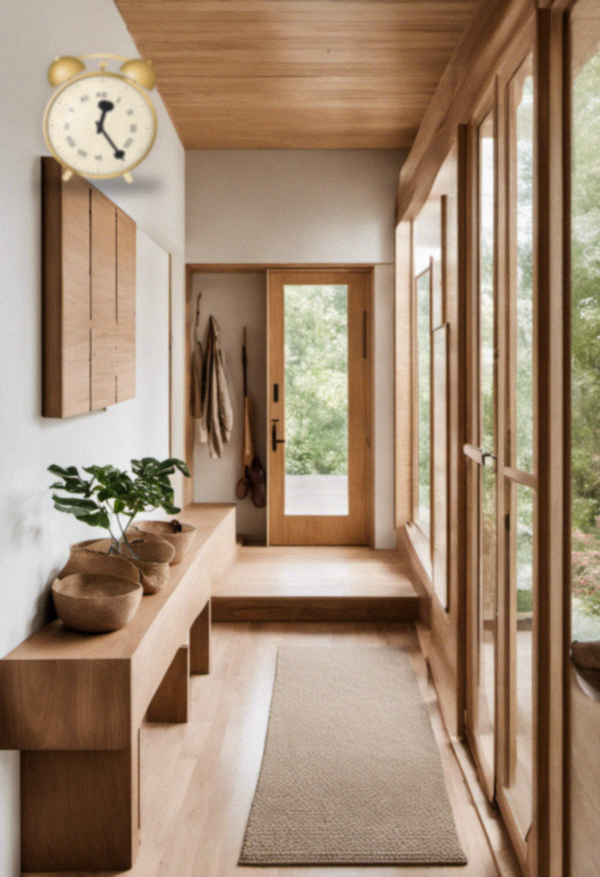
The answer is 12:24
